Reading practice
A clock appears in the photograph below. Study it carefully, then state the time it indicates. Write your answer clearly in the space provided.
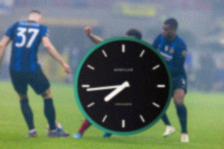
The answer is 7:44
